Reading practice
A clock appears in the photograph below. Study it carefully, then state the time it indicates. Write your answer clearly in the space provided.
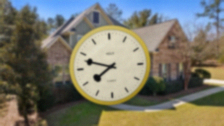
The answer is 7:48
